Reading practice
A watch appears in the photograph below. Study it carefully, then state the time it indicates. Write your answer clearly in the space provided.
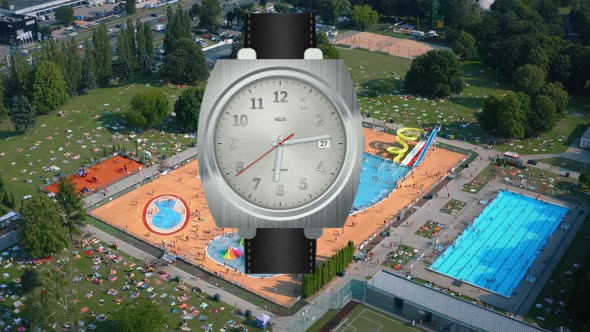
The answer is 6:13:39
